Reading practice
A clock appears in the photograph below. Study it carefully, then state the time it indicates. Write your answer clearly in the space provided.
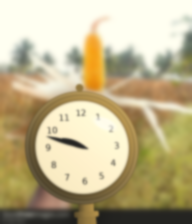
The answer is 9:48
